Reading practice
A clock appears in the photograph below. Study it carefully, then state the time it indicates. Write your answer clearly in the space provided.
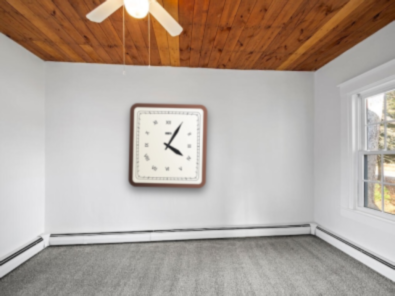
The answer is 4:05
